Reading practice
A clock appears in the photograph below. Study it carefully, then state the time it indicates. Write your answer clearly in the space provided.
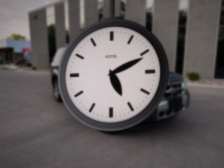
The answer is 5:11
